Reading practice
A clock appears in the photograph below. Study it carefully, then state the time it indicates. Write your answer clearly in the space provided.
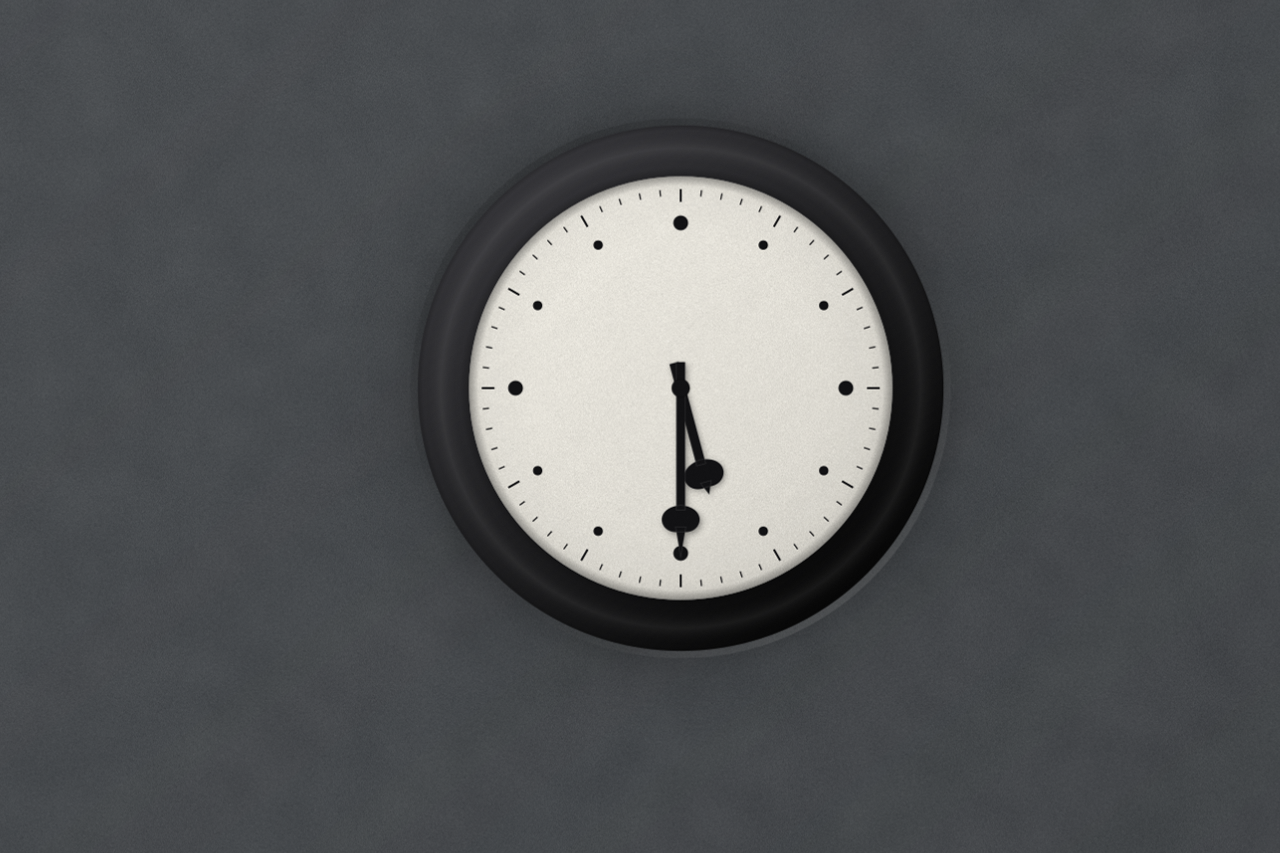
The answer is 5:30
